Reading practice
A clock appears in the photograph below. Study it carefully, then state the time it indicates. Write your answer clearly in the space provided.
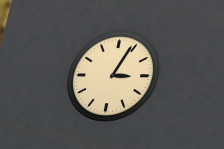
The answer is 3:04
